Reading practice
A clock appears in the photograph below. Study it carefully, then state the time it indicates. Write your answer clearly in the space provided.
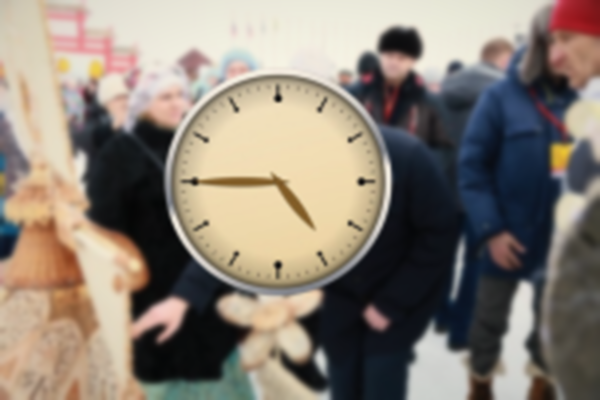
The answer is 4:45
